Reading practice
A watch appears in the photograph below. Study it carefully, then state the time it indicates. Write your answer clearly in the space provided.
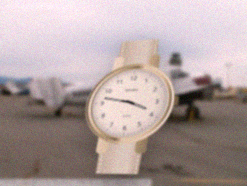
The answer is 3:47
